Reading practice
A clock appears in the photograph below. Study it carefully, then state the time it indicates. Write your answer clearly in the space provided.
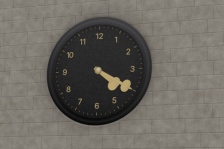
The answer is 4:20
